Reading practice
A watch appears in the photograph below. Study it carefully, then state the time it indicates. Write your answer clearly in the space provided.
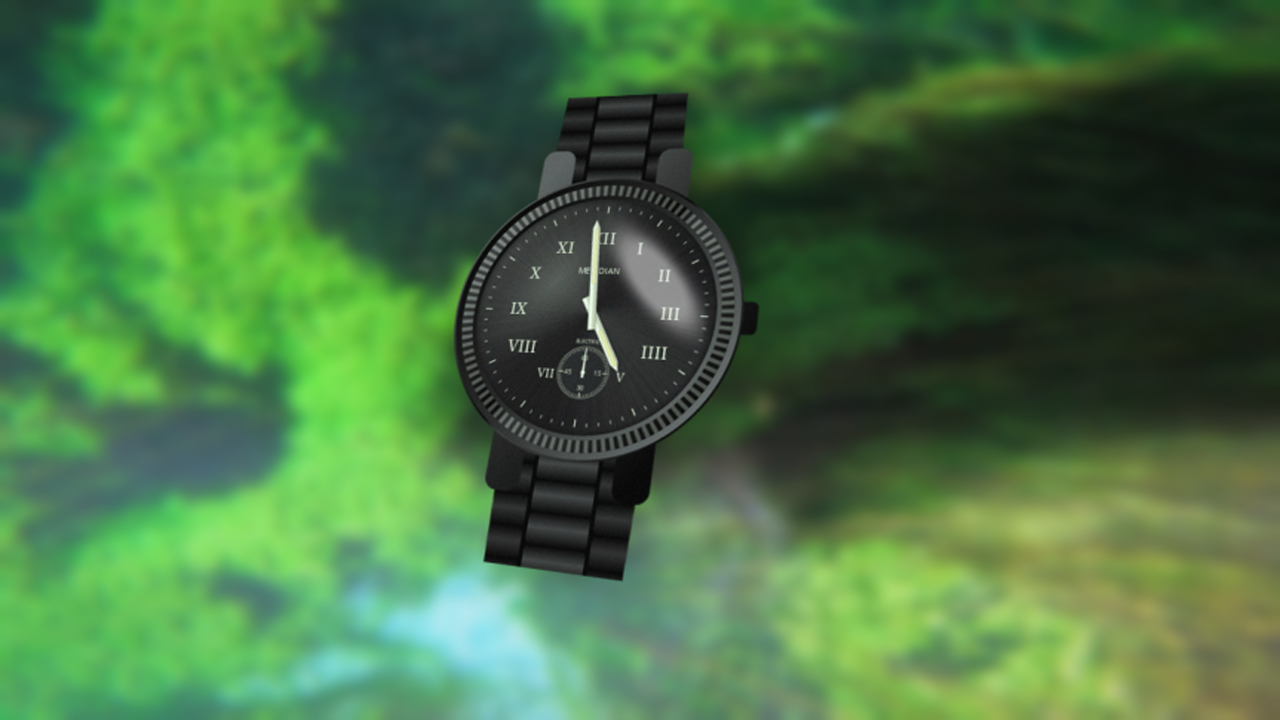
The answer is 4:59
